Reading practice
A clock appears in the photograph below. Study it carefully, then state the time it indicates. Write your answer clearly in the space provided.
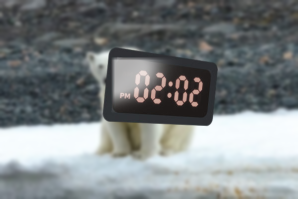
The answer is 2:02
